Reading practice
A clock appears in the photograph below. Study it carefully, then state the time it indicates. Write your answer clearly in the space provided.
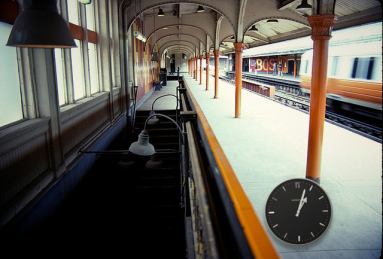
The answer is 1:03
